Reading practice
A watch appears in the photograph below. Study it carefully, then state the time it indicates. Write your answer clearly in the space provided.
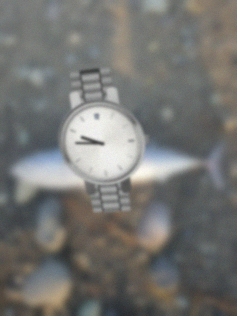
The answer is 9:46
